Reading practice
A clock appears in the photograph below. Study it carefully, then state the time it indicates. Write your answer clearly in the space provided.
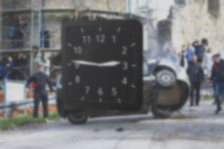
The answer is 2:46
